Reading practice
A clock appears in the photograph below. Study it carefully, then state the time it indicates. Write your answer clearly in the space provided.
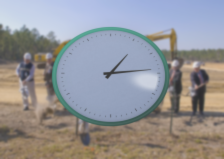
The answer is 1:14
